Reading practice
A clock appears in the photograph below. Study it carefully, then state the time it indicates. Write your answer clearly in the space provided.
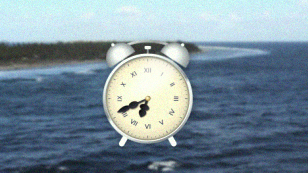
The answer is 6:41
